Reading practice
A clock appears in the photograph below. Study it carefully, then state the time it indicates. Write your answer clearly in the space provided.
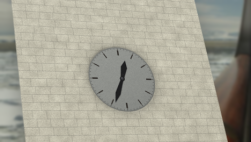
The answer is 12:34
